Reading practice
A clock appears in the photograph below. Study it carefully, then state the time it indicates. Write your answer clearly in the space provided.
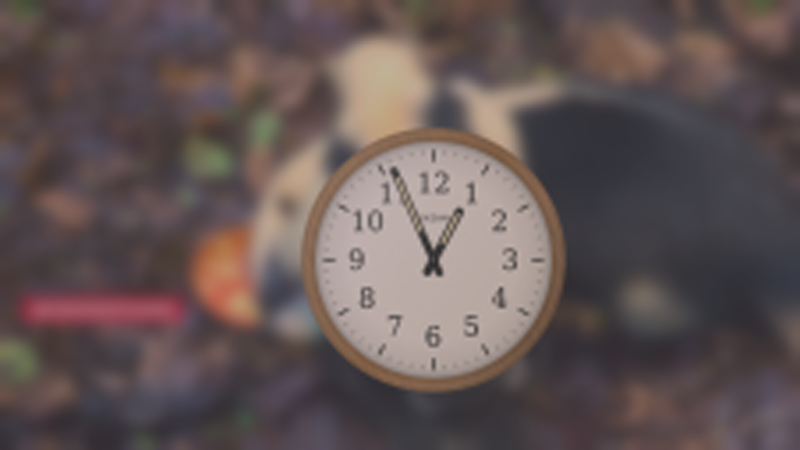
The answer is 12:56
